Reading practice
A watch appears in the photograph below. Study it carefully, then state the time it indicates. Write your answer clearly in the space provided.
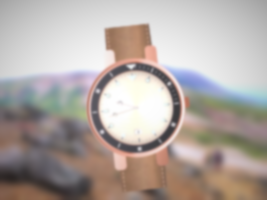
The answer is 9:43
